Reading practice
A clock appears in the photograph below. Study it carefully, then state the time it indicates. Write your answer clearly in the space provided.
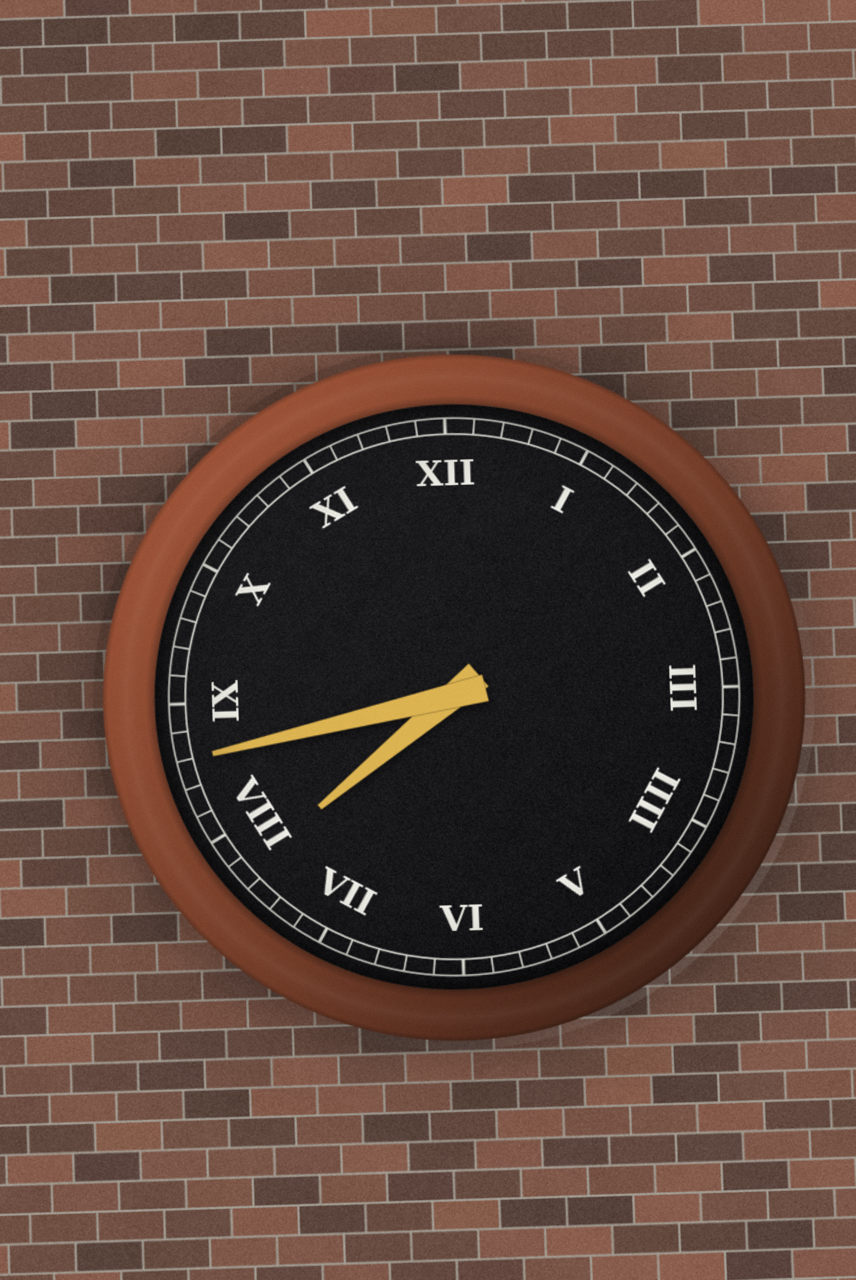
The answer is 7:43
